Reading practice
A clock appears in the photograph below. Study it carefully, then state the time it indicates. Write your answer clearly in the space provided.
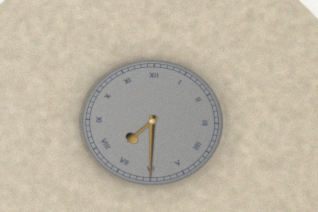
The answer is 7:30
